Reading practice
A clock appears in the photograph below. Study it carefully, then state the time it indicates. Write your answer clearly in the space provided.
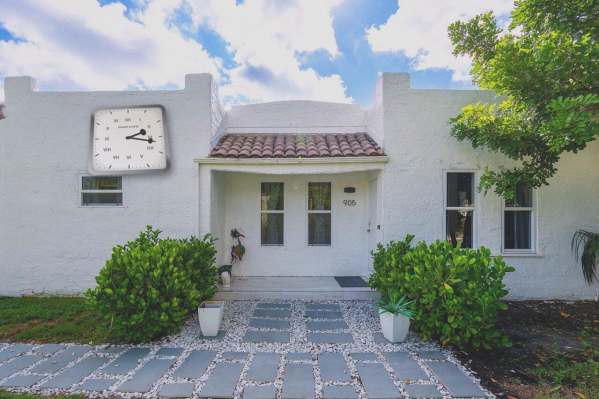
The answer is 2:17
